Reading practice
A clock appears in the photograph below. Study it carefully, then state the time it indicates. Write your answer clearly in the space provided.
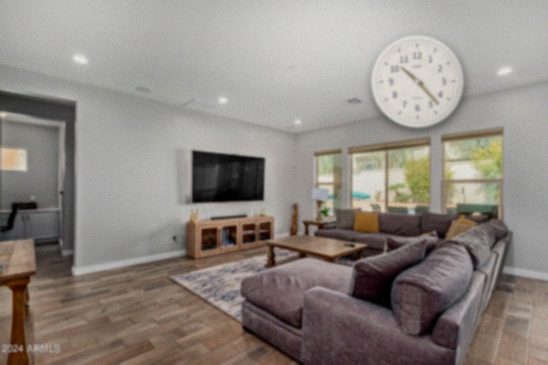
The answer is 10:23
